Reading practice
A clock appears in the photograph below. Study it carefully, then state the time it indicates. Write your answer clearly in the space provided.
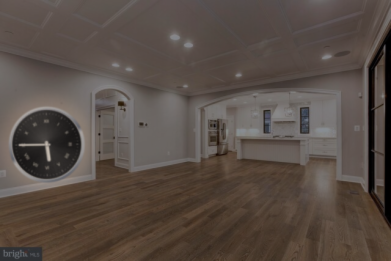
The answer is 5:45
